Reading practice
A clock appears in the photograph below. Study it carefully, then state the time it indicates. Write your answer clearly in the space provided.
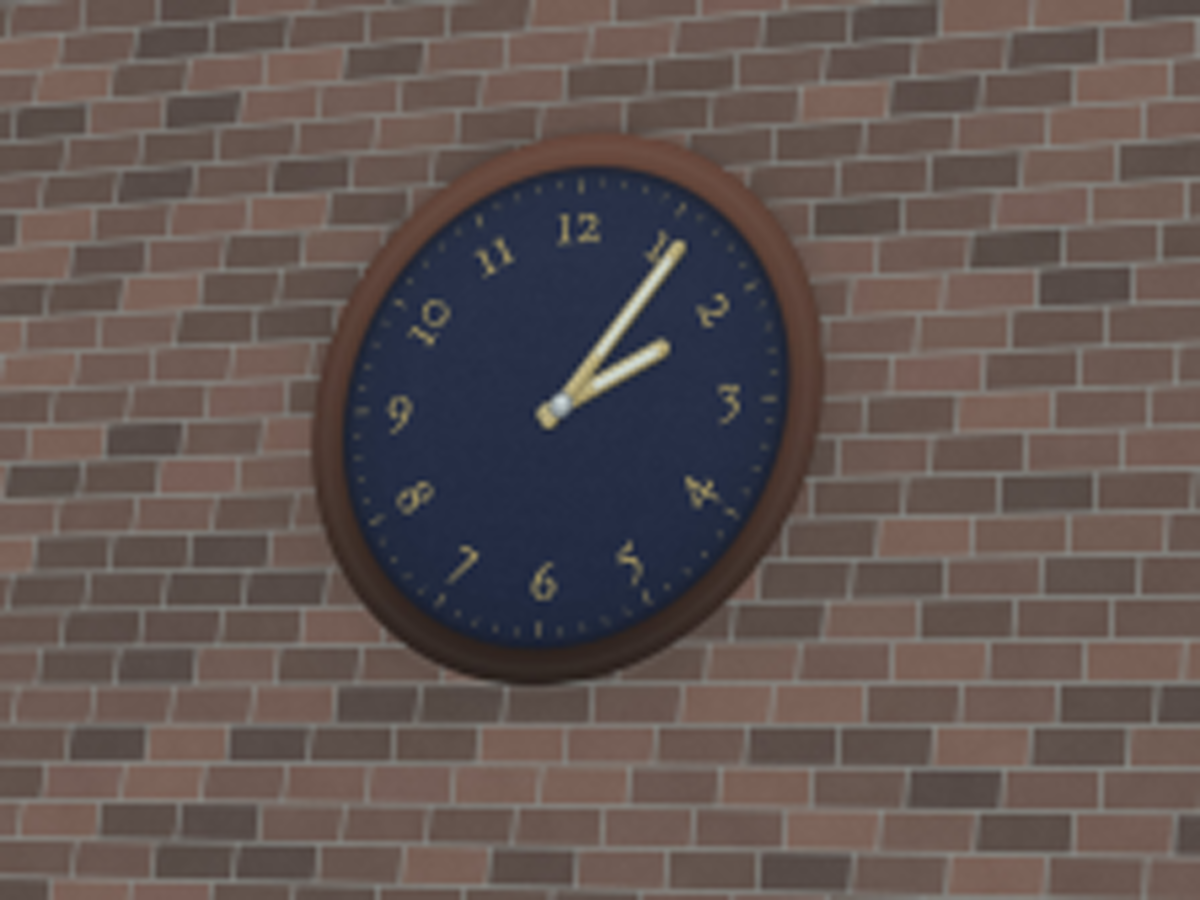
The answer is 2:06
